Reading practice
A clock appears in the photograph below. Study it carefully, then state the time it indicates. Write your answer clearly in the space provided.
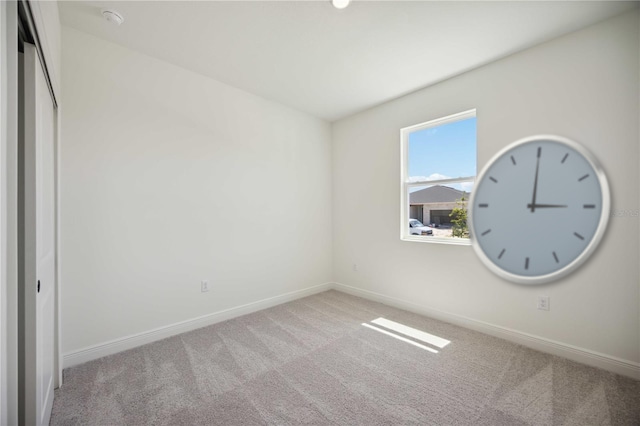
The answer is 3:00
